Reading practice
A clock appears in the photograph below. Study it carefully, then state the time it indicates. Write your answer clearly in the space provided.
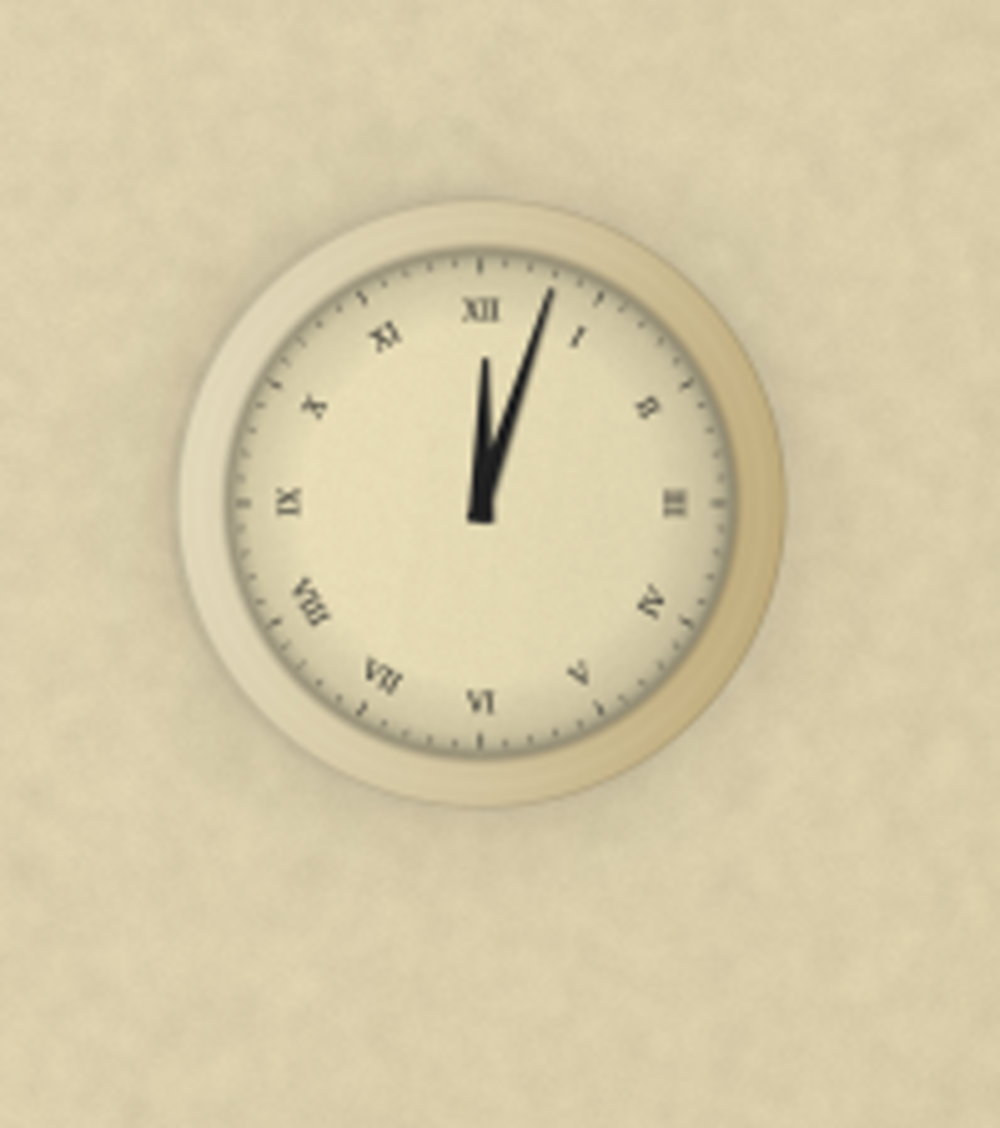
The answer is 12:03
